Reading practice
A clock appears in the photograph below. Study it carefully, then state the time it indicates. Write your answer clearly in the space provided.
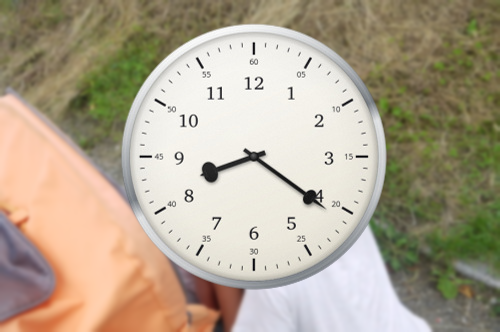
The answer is 8:21
